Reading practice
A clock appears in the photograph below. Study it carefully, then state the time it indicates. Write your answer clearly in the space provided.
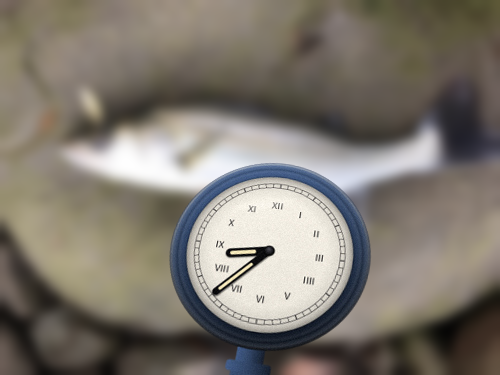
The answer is 8:37
